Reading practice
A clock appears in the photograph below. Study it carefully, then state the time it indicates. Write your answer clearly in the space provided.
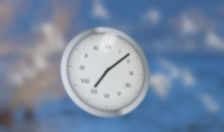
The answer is 7:08
